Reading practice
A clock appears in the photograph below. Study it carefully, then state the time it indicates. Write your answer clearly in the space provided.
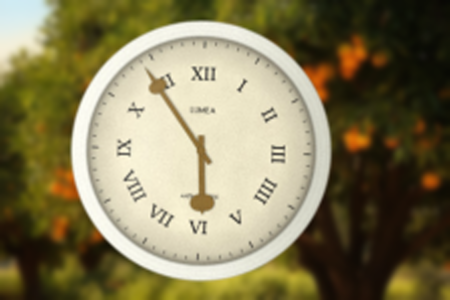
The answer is 5:54
